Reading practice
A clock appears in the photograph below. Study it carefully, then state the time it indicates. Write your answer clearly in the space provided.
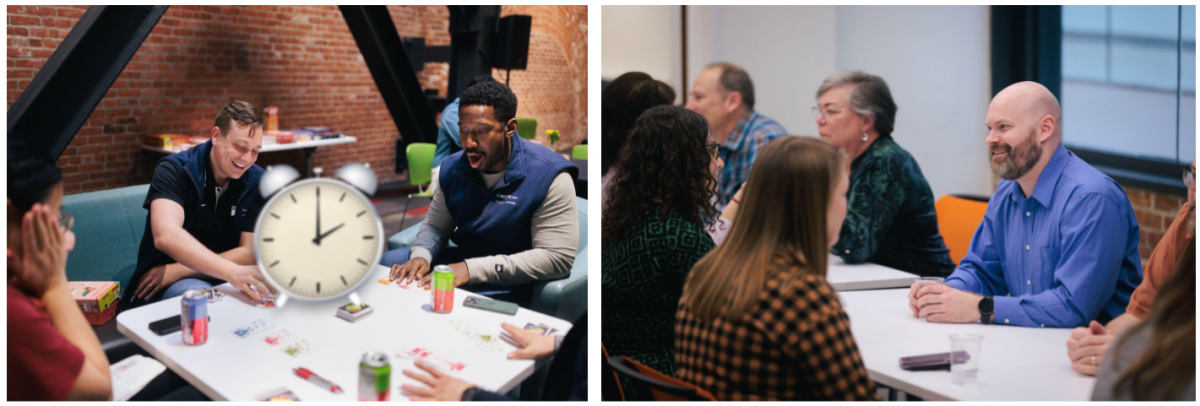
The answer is 2:00
